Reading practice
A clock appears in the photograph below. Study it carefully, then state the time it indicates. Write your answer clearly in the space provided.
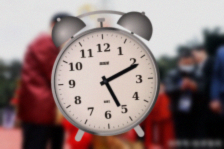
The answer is 5:11
